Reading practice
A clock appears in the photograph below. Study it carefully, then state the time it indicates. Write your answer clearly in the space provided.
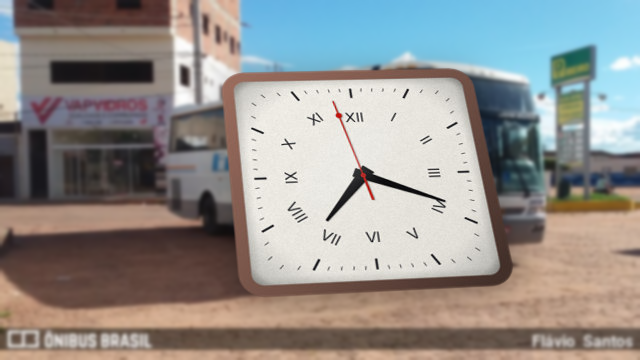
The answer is 7:18:58
